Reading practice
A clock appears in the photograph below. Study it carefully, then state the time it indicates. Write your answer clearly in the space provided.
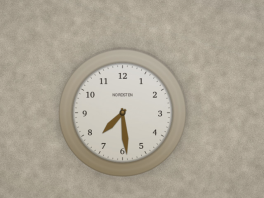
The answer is 7:29
